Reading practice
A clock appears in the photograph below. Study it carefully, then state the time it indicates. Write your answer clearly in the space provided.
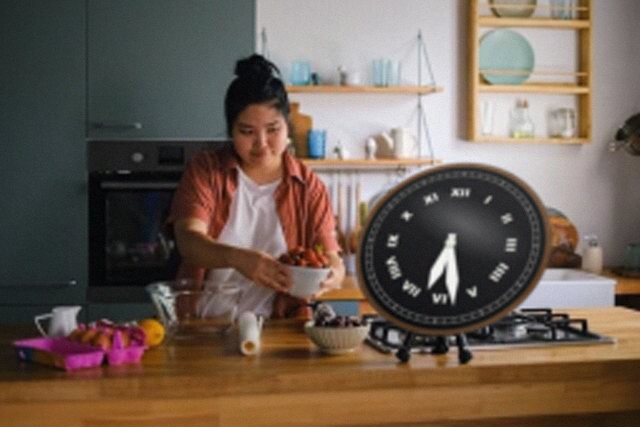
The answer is 6:28
